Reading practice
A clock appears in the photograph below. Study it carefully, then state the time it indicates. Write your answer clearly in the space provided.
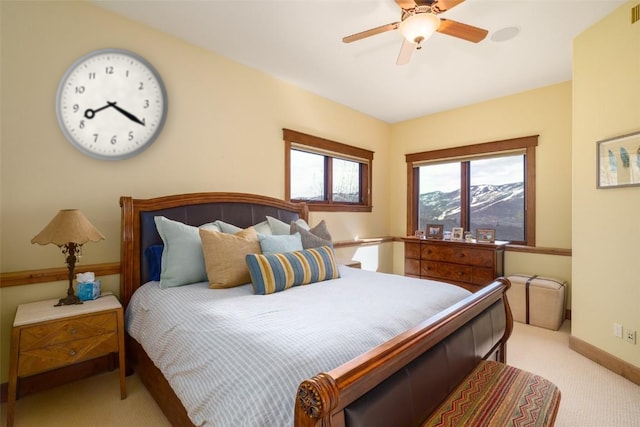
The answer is 8:21
